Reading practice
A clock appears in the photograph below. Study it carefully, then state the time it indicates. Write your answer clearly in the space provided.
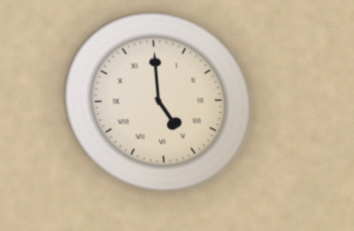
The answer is 5:00
